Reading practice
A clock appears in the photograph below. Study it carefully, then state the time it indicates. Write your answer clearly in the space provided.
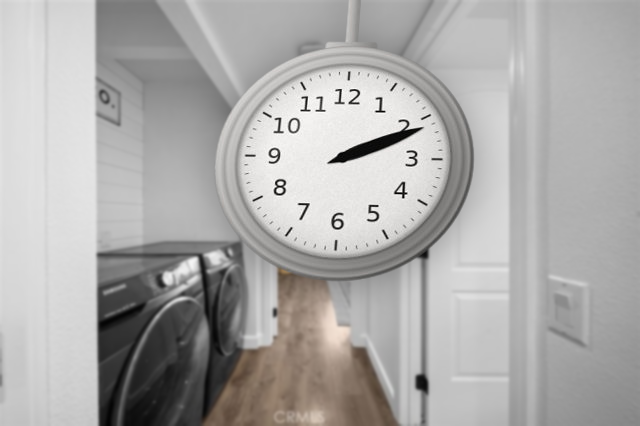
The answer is 2:11
